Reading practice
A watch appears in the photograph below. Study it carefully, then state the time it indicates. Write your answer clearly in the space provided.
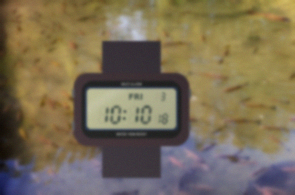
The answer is 10:10
